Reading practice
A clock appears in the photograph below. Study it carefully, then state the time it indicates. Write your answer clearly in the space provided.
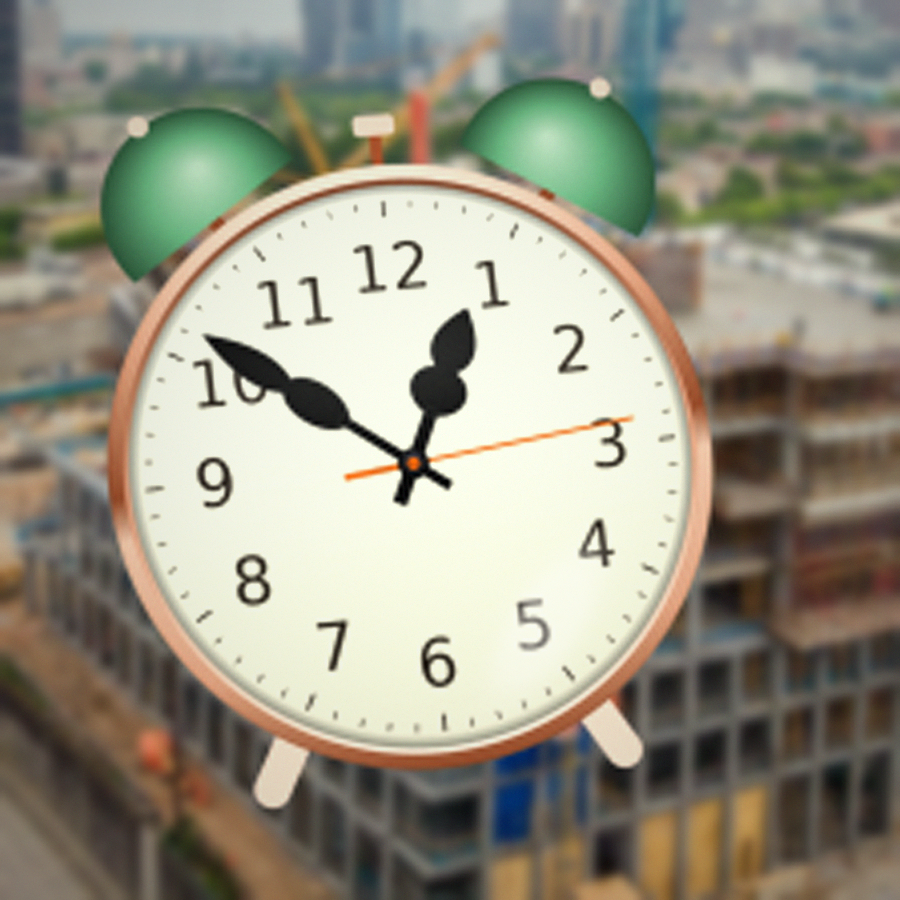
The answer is 12:51:14
